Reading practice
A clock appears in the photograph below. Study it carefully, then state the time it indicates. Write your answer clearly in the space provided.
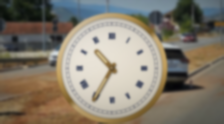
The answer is 10:35
